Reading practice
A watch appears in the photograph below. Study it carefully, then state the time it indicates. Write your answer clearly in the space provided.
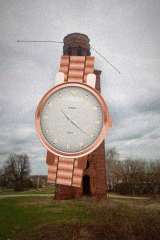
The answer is 10:21
